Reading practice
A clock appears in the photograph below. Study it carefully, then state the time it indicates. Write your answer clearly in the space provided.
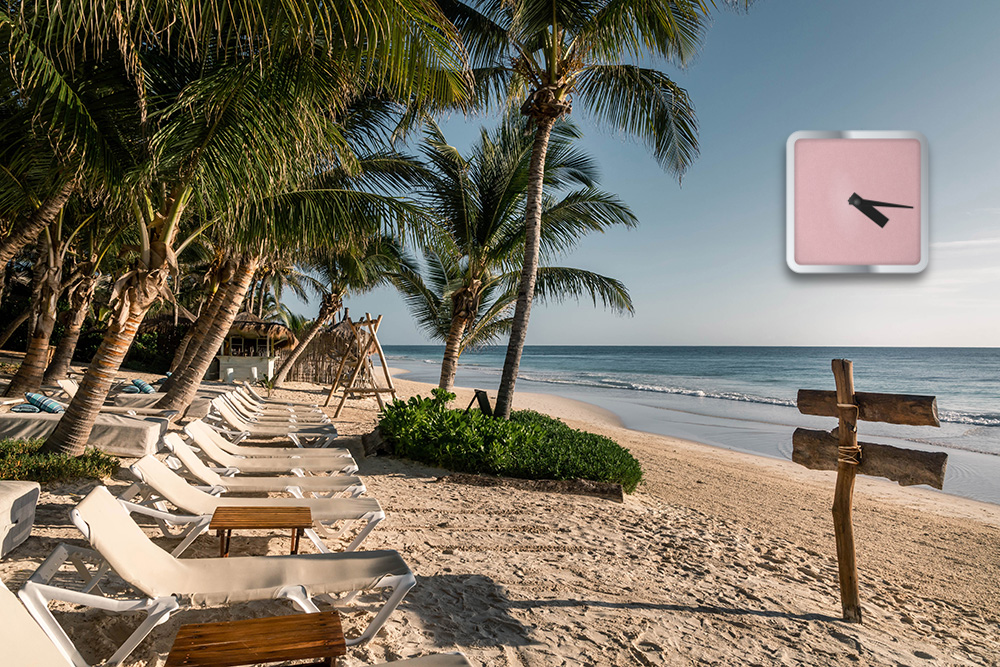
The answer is 4:16
